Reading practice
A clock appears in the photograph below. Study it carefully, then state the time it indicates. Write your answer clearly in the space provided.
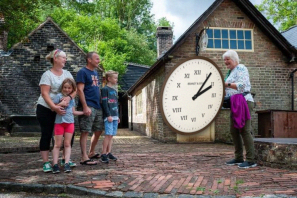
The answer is 2:06
